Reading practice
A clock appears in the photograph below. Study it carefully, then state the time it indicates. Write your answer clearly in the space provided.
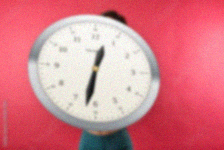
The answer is 12:32
